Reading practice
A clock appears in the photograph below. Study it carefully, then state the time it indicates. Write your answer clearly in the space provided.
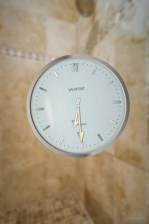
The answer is 6:30
